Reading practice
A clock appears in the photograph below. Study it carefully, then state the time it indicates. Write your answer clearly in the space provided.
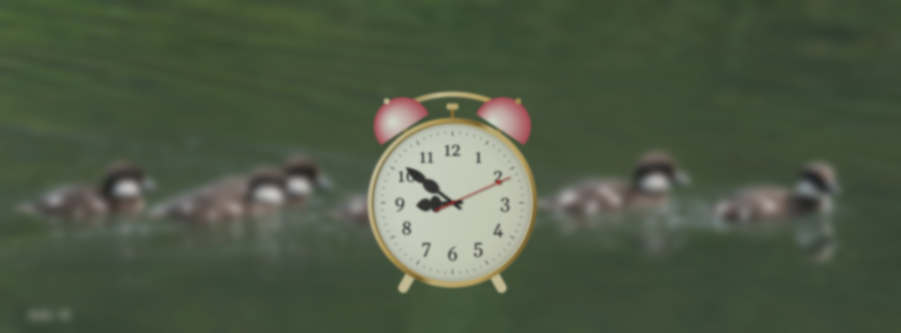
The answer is 8:51:11
